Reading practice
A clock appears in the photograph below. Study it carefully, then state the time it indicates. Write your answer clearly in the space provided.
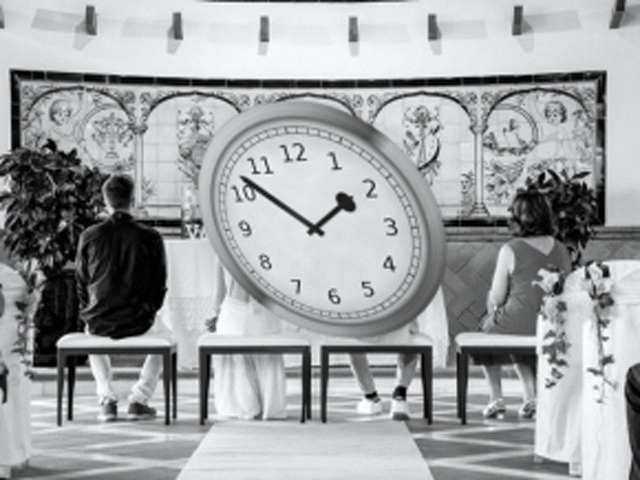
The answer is 1:52
